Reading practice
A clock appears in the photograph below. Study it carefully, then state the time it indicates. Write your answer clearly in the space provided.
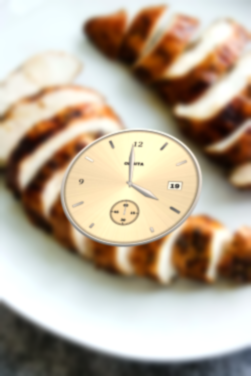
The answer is 3:59
